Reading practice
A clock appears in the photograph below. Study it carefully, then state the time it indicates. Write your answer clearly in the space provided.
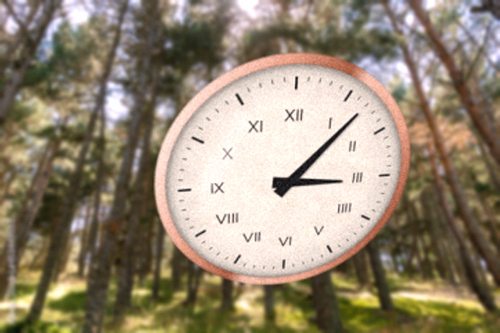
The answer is 3:07
